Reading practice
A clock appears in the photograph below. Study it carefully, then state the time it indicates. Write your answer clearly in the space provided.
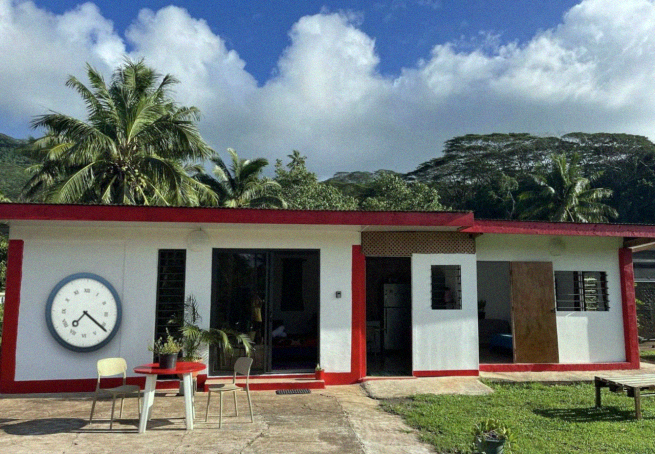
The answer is 7:21
